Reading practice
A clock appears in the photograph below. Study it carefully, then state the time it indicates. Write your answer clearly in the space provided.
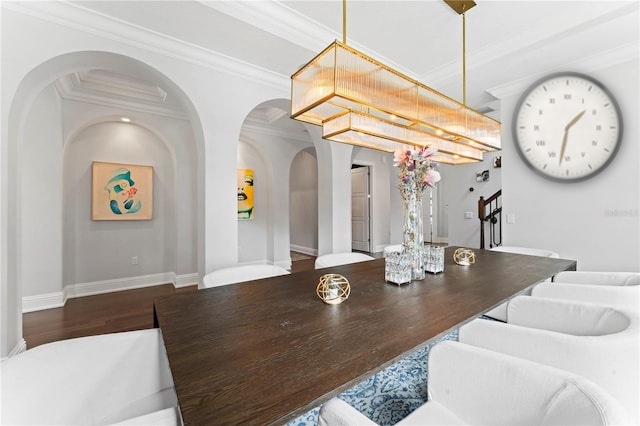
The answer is 1:32
